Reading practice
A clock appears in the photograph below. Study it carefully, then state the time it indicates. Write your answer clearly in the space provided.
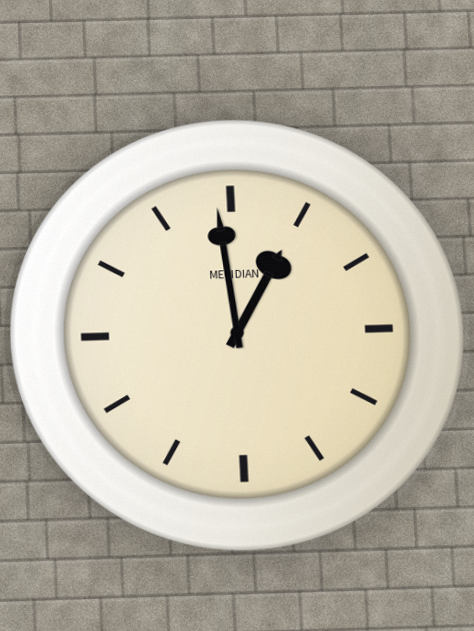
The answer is 12:59
